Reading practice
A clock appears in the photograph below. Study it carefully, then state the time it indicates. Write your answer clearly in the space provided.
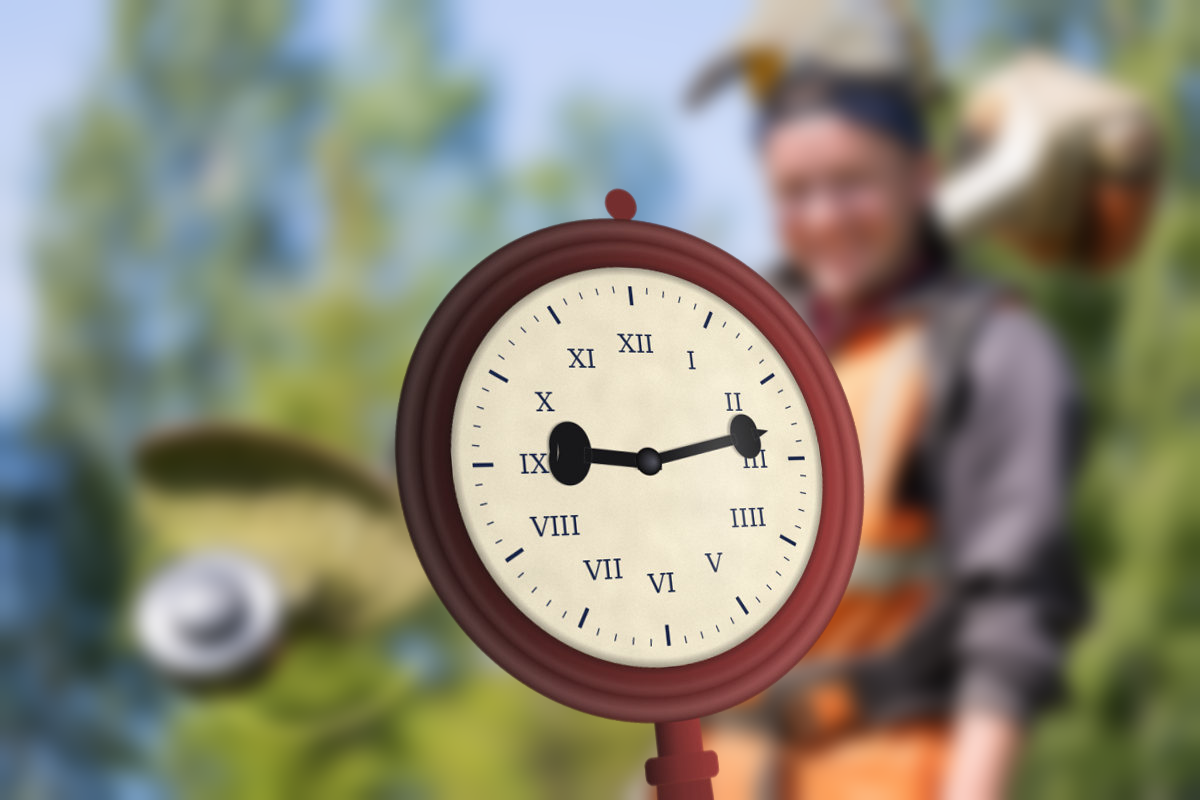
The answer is 9:13
